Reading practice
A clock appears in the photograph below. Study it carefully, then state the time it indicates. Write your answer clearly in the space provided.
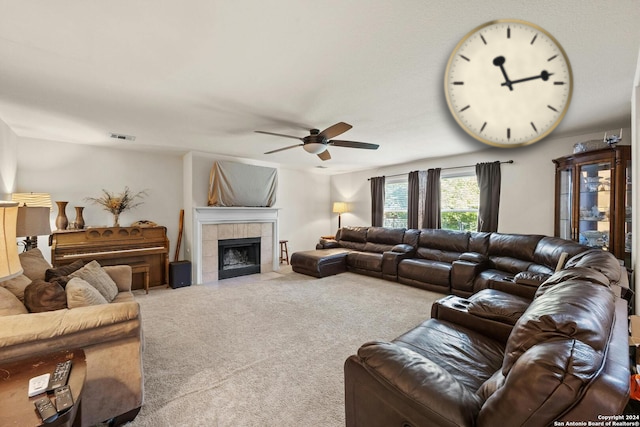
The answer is 11:13
